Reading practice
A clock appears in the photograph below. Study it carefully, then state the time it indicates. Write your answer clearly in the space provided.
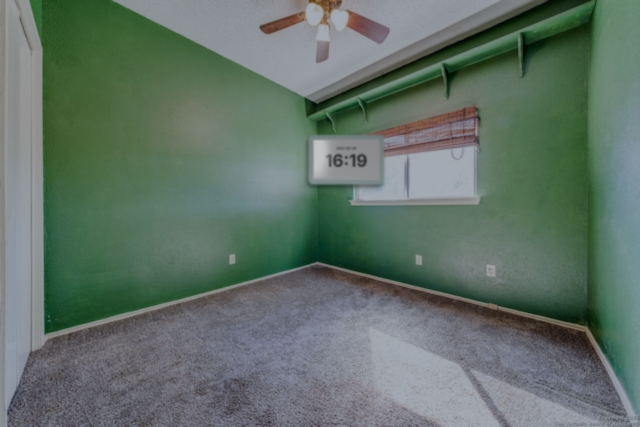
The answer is 16:19
